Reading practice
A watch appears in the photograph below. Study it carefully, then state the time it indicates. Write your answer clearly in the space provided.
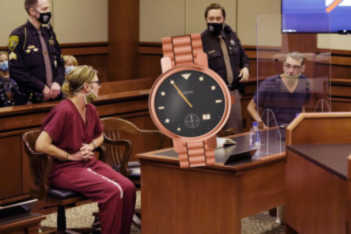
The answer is 10:55
